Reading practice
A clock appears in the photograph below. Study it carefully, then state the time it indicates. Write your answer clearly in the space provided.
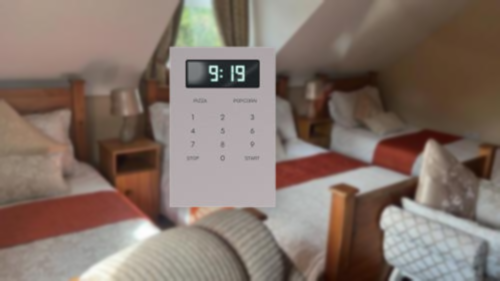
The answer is 9:19
